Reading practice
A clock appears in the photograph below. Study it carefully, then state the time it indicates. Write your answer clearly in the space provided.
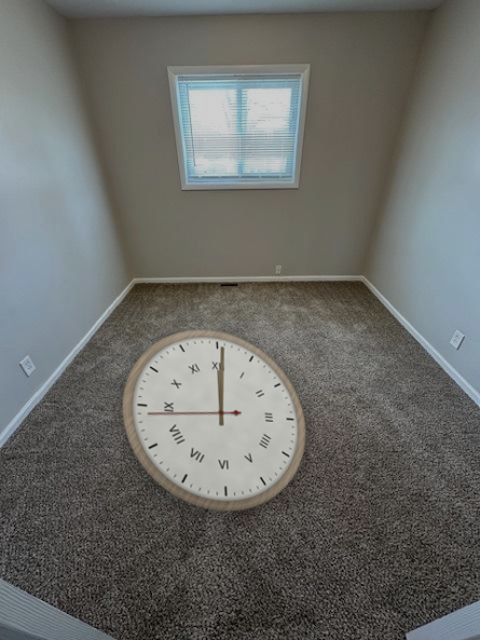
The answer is 12:00:44
